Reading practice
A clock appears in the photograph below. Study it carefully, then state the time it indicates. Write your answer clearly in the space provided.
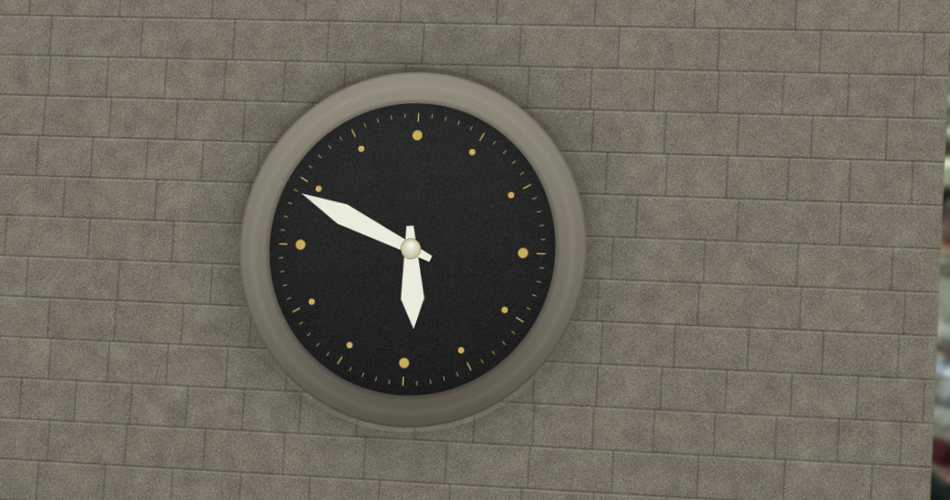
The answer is 5:49
